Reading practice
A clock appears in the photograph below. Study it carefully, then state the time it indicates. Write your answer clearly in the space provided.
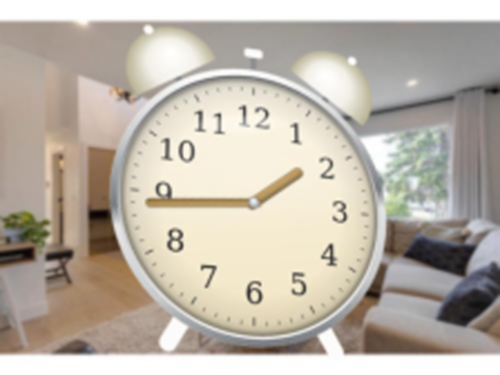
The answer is 1:44
